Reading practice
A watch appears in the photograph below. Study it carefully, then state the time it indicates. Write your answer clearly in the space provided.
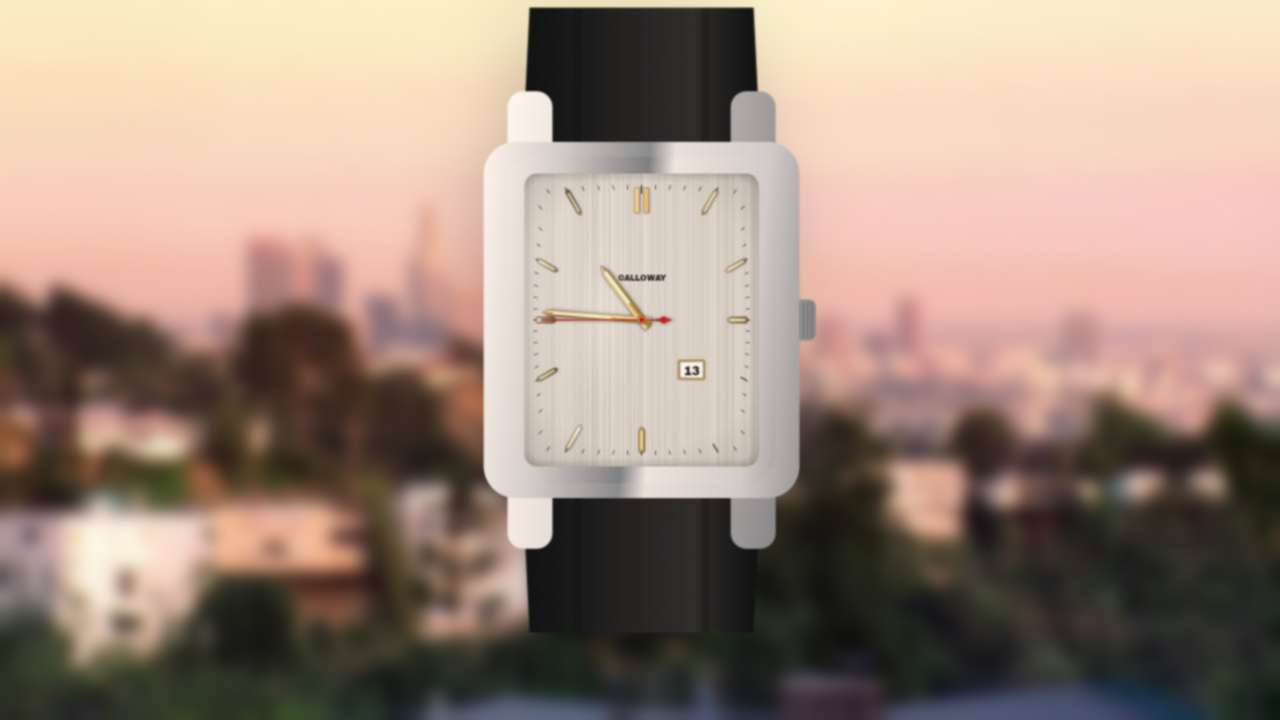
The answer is 10:45:45
